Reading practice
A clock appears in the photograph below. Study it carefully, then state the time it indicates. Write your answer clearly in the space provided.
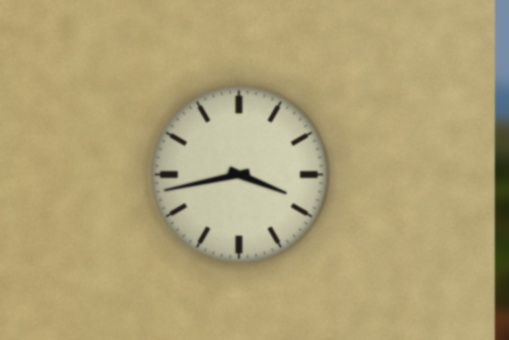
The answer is 3:43
